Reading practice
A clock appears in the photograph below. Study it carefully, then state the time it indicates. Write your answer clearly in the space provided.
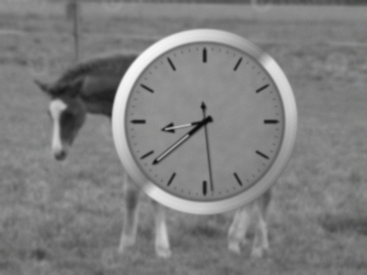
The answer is 8:38:29
